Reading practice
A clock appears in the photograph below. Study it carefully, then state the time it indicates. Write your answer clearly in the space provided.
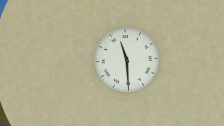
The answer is 11:30
